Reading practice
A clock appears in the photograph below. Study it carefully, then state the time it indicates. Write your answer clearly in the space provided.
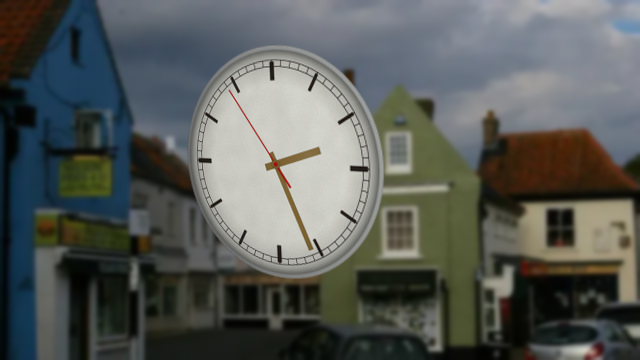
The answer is 2:25:54
